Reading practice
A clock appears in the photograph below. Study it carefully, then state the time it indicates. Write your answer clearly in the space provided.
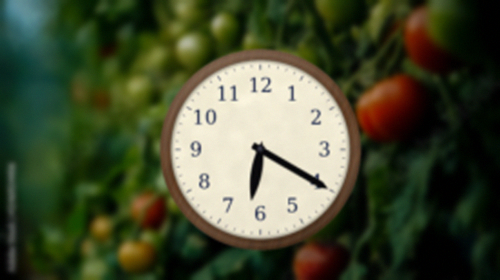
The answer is 6:20
